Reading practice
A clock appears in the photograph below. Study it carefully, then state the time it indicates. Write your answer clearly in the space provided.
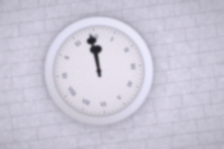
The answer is 11:59
